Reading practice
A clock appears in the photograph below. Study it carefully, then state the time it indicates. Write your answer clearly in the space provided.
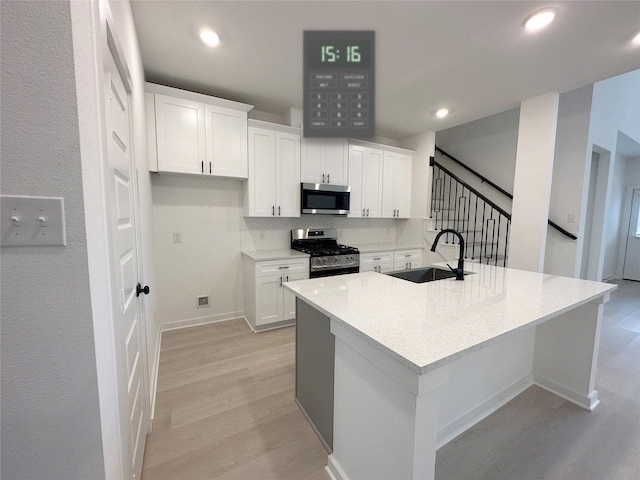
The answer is 15:16
